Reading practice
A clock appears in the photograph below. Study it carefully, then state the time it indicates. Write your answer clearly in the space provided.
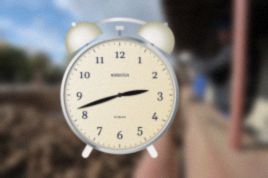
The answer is 2:42
